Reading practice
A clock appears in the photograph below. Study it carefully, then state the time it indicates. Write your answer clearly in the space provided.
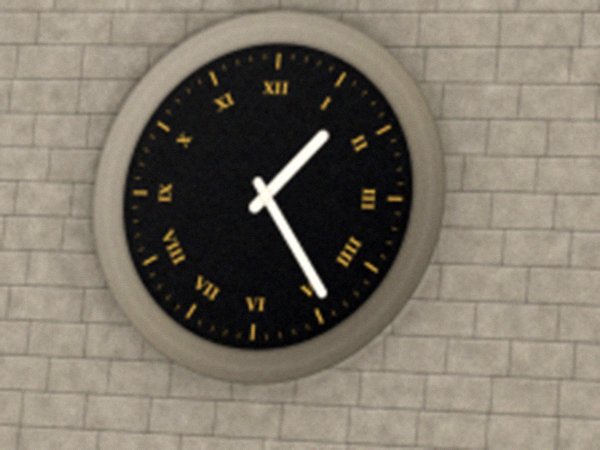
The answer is 1:24
